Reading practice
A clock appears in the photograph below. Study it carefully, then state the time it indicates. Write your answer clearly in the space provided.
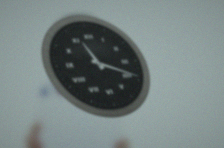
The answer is 11:19
